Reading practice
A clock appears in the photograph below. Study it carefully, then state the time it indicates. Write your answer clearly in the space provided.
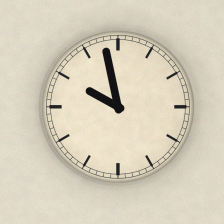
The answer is 9:58
